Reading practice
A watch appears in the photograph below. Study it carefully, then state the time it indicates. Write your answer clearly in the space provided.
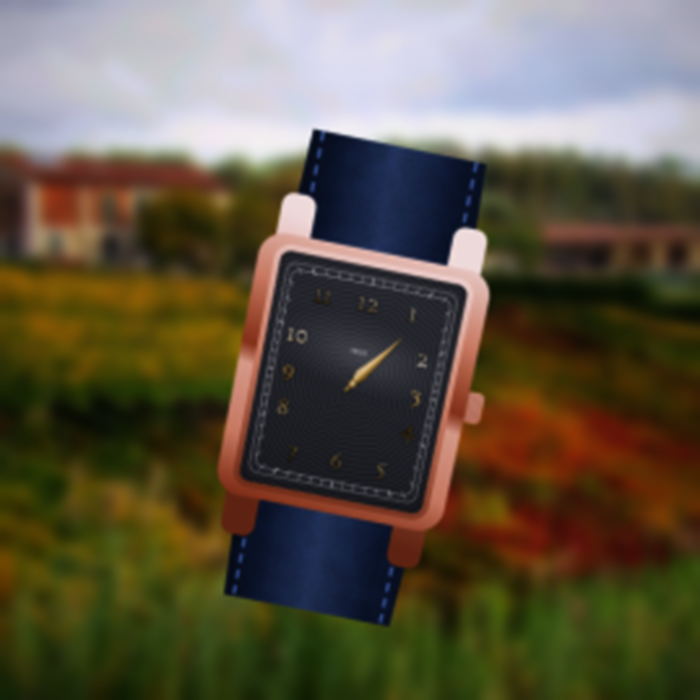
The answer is 1:06
